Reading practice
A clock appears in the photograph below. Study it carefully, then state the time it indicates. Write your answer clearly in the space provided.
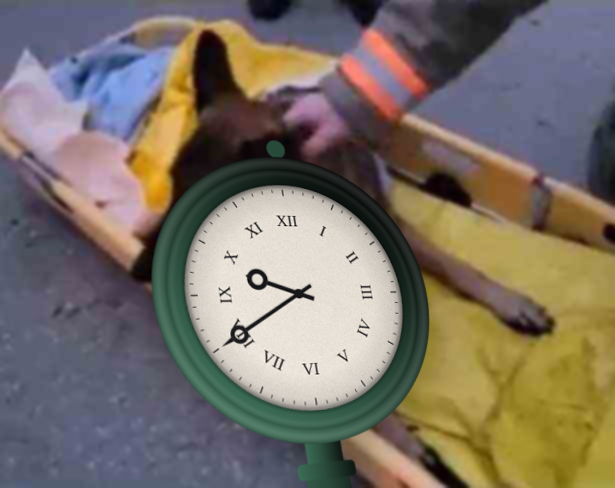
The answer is 9:40
